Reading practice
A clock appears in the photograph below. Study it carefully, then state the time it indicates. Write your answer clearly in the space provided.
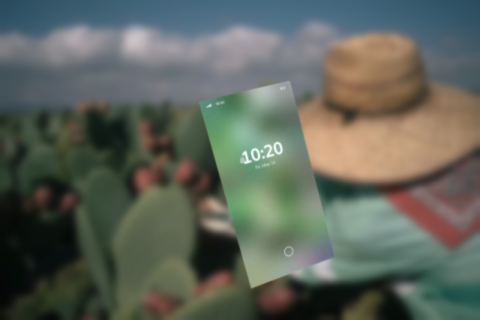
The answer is 10:20
